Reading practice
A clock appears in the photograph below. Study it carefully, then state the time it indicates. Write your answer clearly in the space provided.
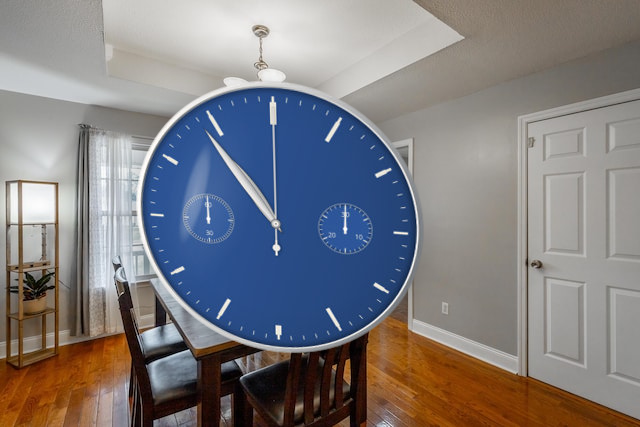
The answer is 10:54
